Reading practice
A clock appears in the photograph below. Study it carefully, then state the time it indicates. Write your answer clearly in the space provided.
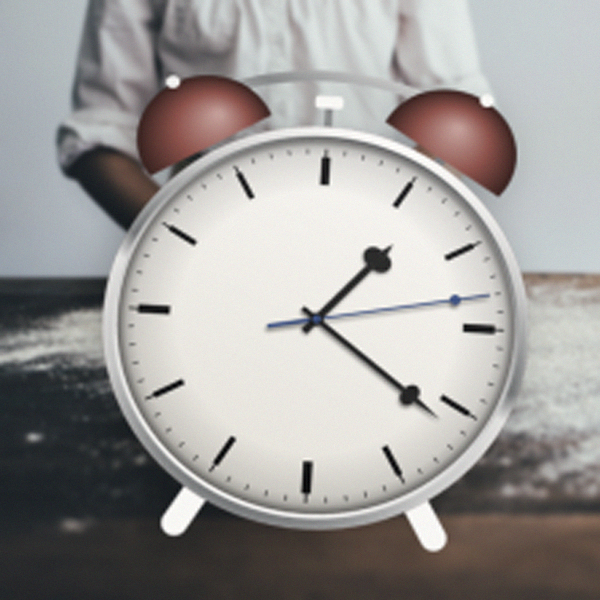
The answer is 1:21:13
